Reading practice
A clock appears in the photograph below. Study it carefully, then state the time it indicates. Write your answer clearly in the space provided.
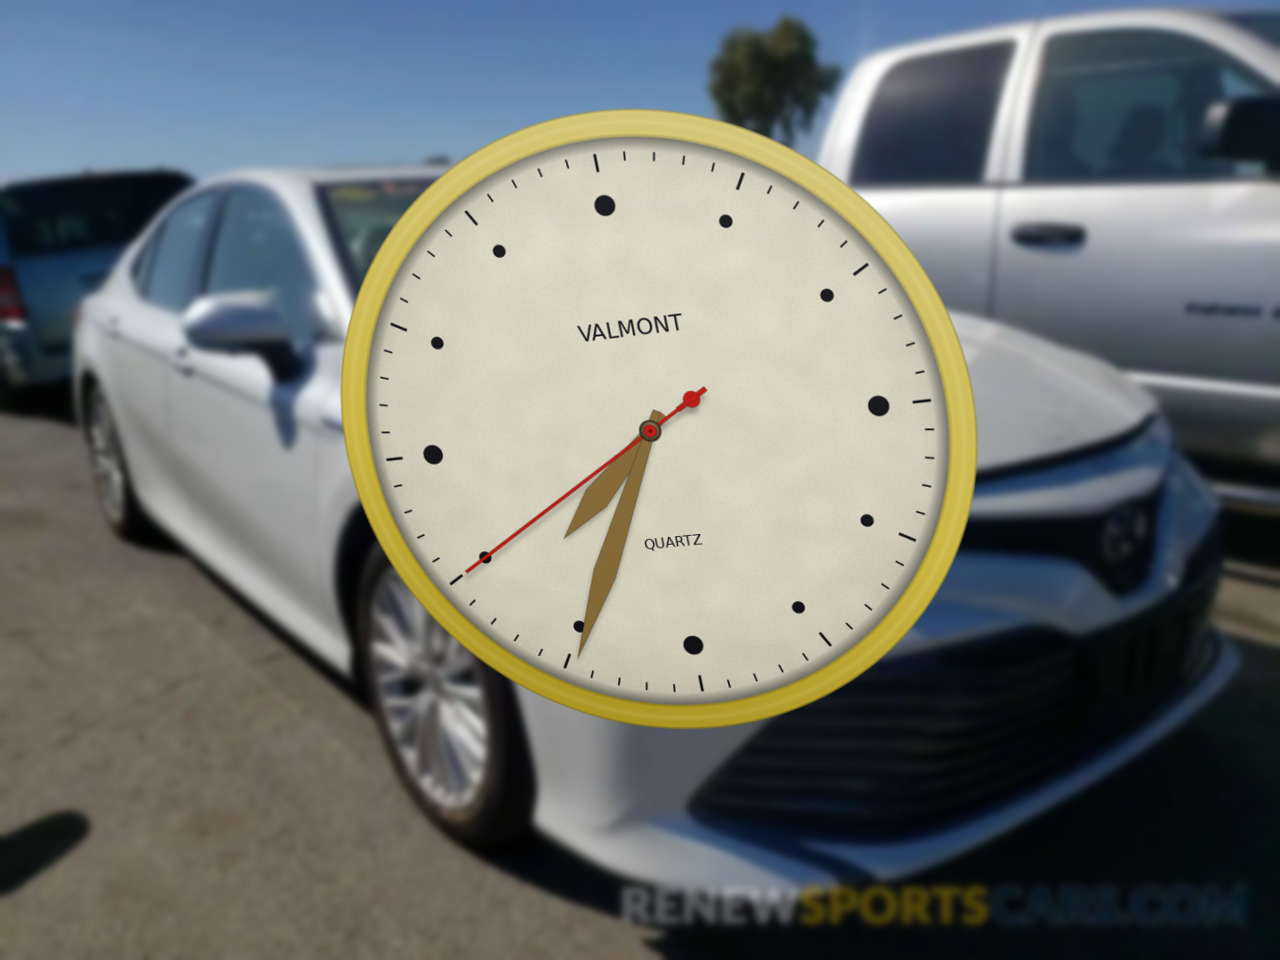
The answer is 7:34:40
